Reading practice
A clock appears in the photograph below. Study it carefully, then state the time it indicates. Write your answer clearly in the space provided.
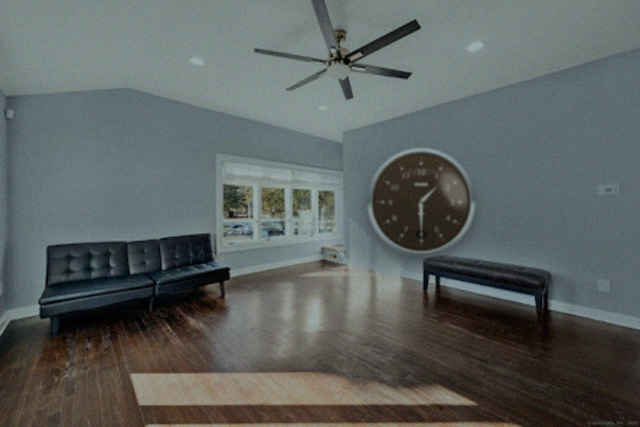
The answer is 1:30
